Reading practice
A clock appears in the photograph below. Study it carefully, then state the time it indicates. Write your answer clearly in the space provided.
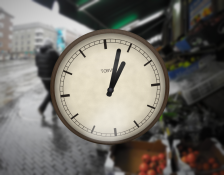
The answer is 1:03
